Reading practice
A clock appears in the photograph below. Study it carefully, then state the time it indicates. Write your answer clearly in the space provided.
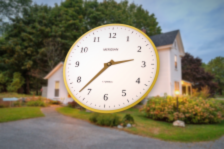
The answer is 2:37
